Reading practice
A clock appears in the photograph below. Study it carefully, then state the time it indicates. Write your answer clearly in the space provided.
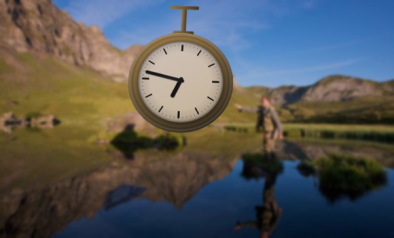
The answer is 6:47
